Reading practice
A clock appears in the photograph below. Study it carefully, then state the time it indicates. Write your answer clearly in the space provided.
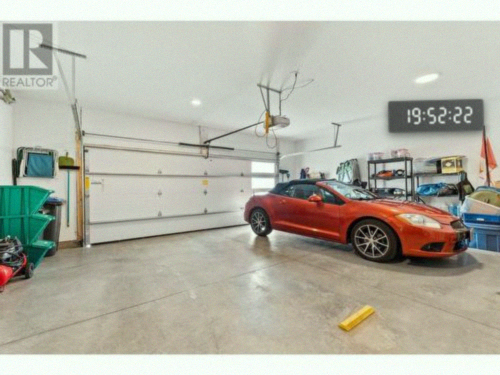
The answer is 19:52:22
